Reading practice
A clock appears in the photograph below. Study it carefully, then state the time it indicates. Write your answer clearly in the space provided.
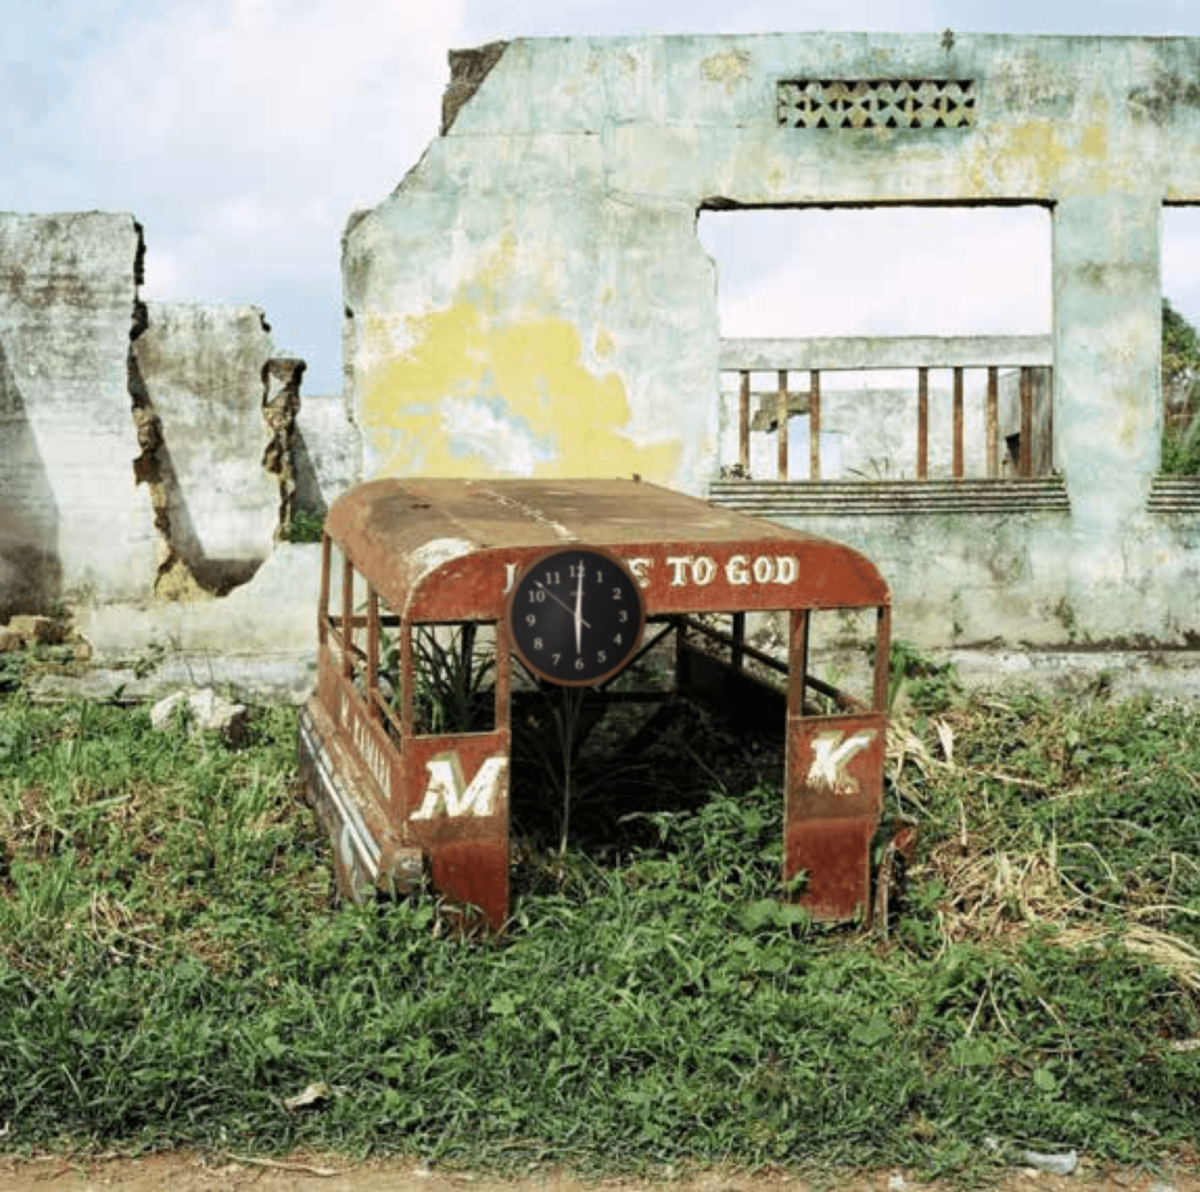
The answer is 6:00:52
